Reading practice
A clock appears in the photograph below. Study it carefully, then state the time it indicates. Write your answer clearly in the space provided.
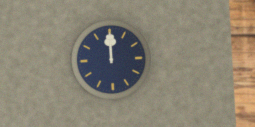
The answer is 12:00
